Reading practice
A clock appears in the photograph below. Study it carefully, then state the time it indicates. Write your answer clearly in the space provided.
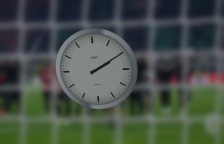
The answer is 2:10
